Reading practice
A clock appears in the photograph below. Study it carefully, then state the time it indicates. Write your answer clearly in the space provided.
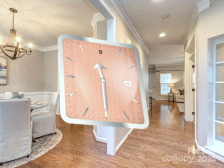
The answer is 11:30
